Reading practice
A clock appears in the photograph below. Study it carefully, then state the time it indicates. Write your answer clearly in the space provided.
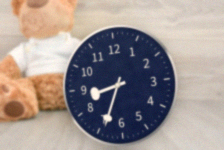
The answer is 8:34
